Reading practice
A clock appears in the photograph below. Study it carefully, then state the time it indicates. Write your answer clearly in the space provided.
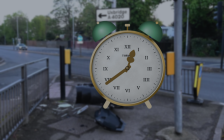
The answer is 12:39
